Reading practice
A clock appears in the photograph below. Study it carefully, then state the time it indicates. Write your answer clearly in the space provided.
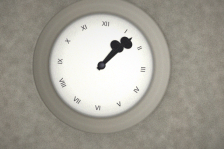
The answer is 1:07
